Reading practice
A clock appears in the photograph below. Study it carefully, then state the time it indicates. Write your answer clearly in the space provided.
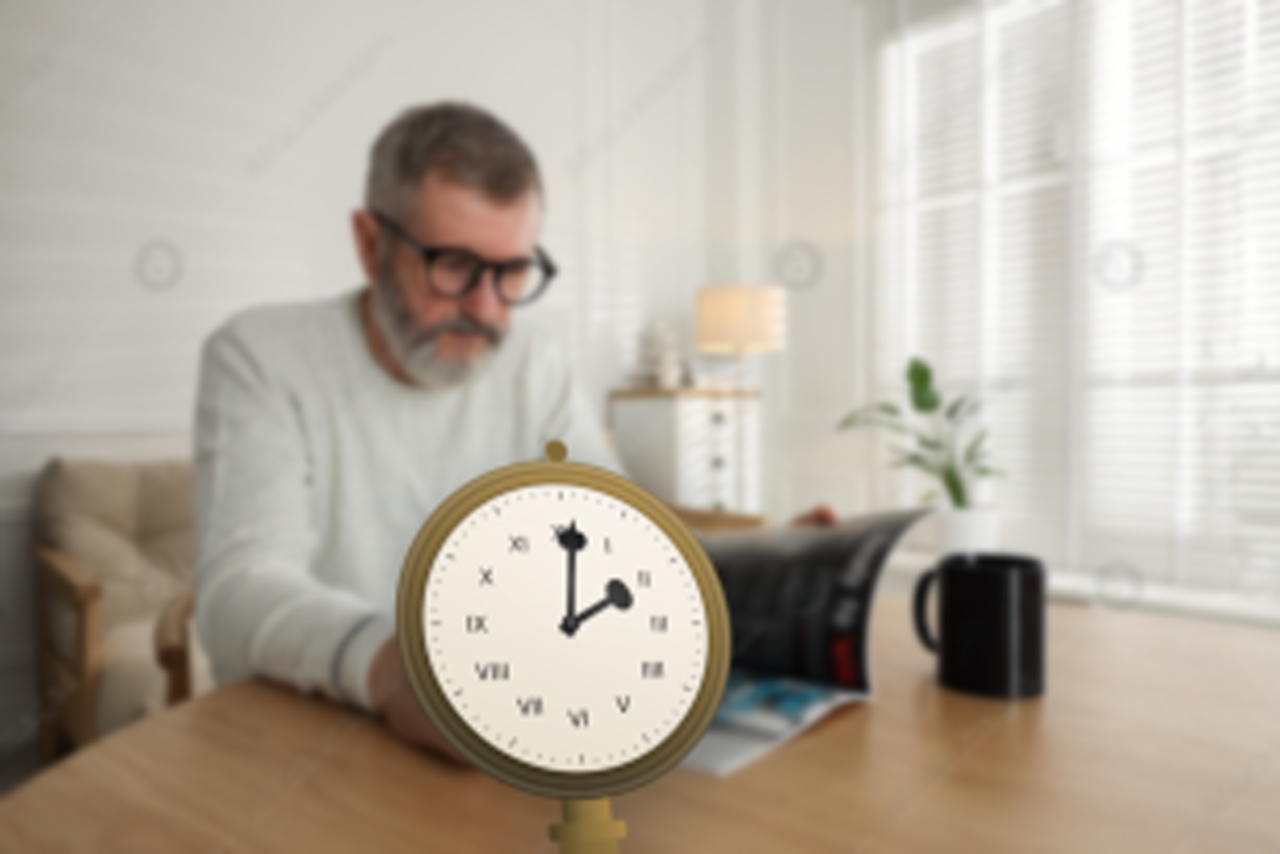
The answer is 2:01
